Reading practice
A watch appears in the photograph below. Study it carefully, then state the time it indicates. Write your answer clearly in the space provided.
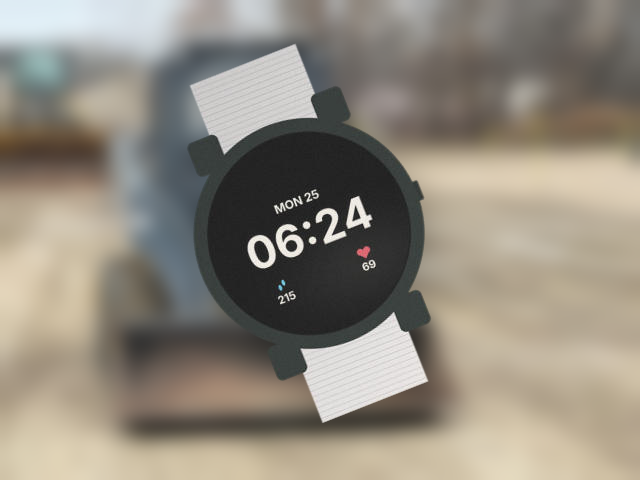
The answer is 6:24
